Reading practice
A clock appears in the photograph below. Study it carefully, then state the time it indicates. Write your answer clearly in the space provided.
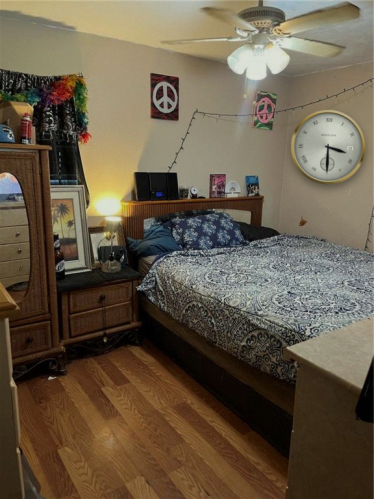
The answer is 3:30
